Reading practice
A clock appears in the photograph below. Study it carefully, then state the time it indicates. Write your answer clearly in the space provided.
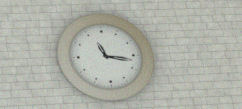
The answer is 11:17
